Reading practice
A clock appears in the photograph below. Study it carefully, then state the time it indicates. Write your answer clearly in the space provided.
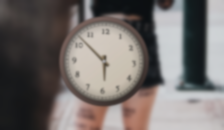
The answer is 5:52
